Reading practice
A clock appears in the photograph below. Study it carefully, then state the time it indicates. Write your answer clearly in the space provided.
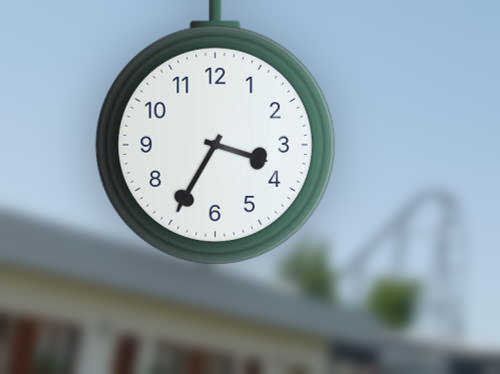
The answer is 3:35
